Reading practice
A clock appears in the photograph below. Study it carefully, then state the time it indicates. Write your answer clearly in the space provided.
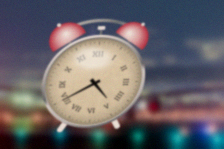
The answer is 4:40
